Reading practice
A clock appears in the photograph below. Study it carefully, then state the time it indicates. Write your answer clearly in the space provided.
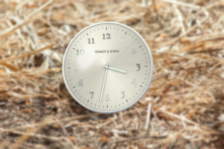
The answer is 3:32
